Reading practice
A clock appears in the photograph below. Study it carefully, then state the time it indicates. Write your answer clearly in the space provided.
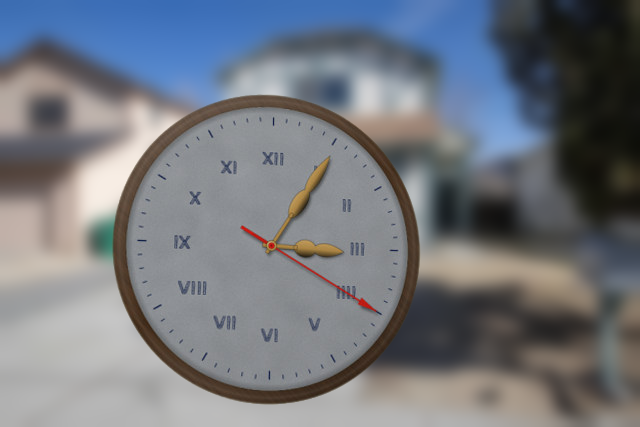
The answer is 3:05:20
